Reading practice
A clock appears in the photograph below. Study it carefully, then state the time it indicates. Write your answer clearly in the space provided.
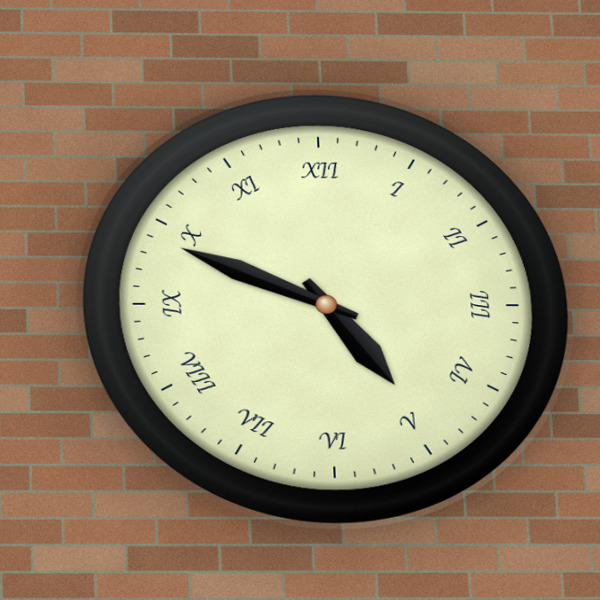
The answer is 4:49
